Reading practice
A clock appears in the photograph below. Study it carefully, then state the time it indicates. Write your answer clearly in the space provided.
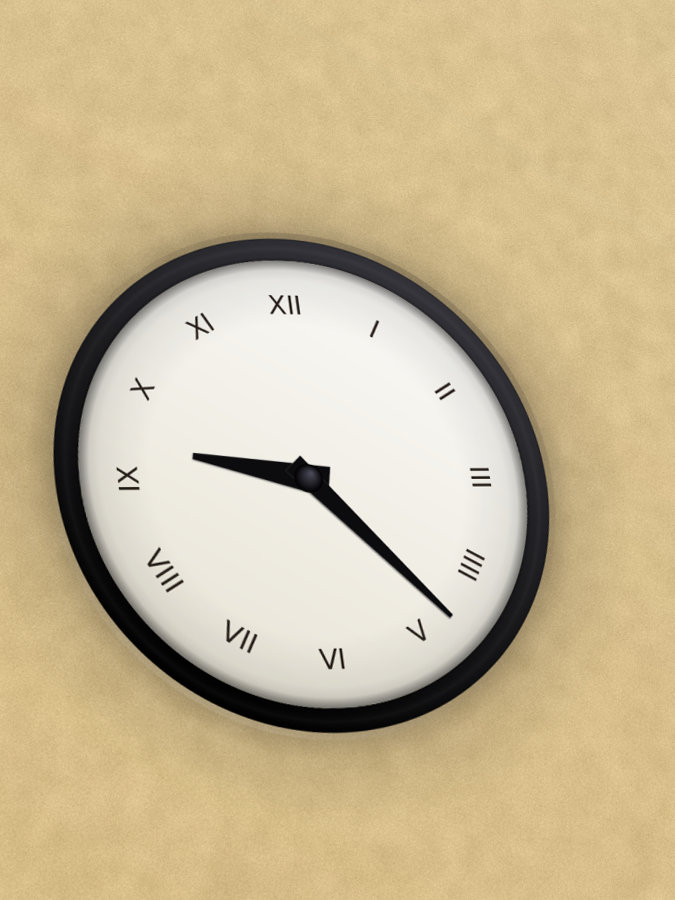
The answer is 9:23
